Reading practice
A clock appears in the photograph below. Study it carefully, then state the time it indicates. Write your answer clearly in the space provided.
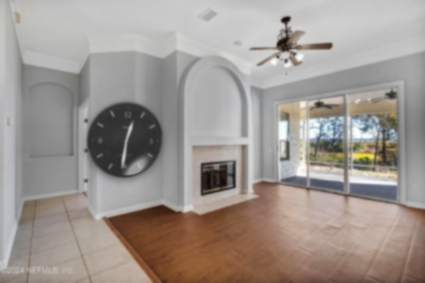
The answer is 12:31
